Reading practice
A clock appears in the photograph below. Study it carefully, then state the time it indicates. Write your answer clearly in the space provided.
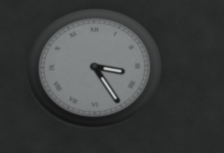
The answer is 3:25
